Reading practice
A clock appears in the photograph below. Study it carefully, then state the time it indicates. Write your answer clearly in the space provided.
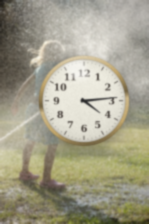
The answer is 4:14
